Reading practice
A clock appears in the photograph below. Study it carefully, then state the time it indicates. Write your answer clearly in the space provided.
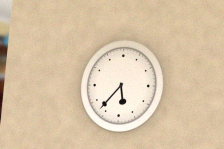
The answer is 5:37
